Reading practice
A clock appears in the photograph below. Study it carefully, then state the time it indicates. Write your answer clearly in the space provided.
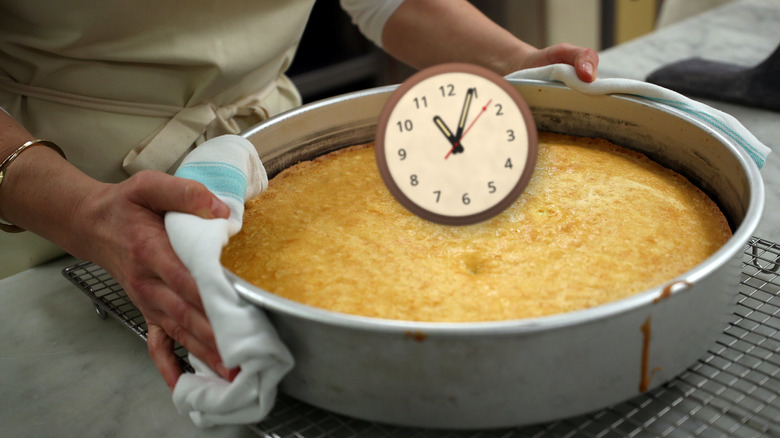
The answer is 11:04:08
